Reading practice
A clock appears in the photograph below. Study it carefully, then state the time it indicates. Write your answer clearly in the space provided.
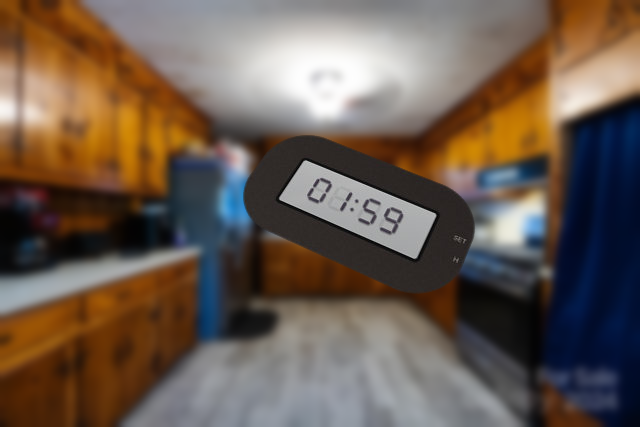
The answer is 1:59
